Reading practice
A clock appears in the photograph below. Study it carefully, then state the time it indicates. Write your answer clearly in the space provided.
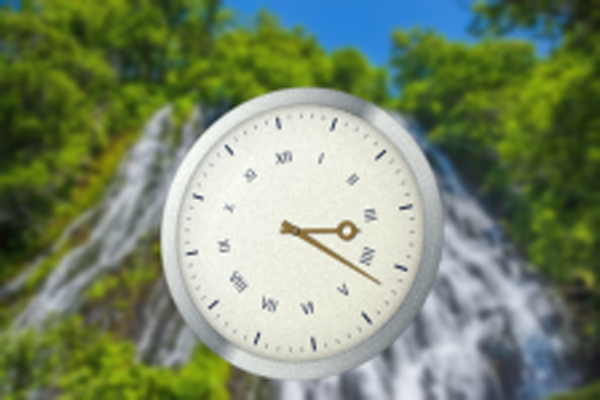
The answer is 3:22
